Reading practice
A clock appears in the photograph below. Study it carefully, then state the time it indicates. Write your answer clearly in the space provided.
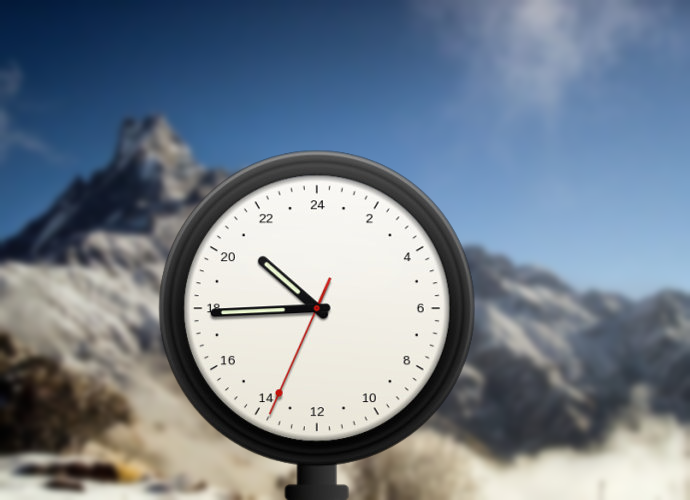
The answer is 20:44:34
